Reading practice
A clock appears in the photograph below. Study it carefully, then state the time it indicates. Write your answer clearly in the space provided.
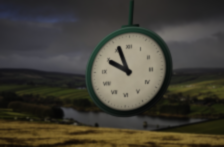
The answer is 9:56
